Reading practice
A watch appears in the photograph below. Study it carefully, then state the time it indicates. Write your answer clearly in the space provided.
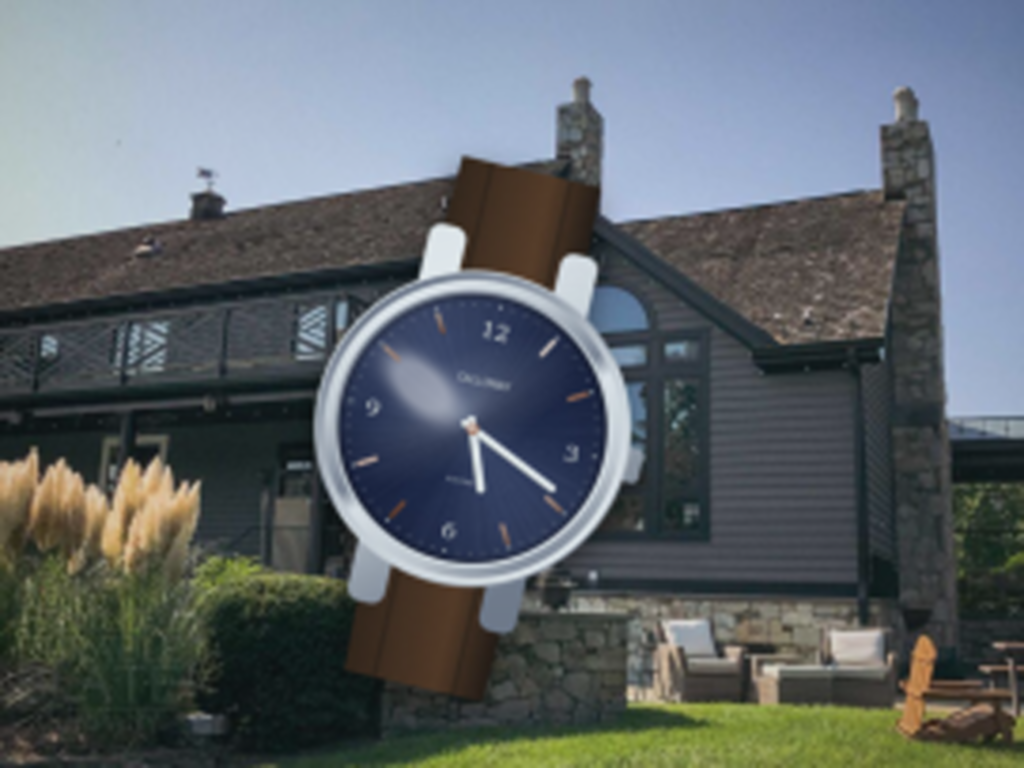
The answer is 5:19
